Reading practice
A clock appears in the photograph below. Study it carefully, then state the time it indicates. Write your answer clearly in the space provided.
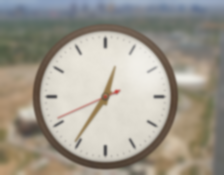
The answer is 12:35:41
